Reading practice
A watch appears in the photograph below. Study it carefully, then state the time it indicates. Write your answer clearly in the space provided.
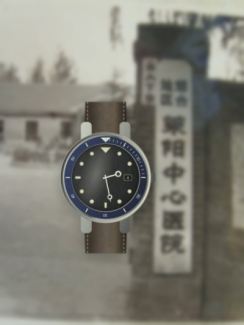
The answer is 2:28
